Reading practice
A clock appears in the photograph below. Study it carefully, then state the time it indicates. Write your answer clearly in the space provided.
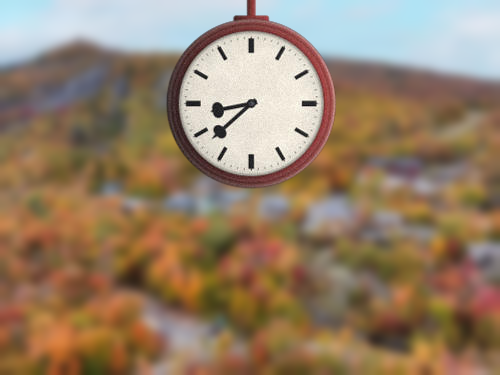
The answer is 8:38
